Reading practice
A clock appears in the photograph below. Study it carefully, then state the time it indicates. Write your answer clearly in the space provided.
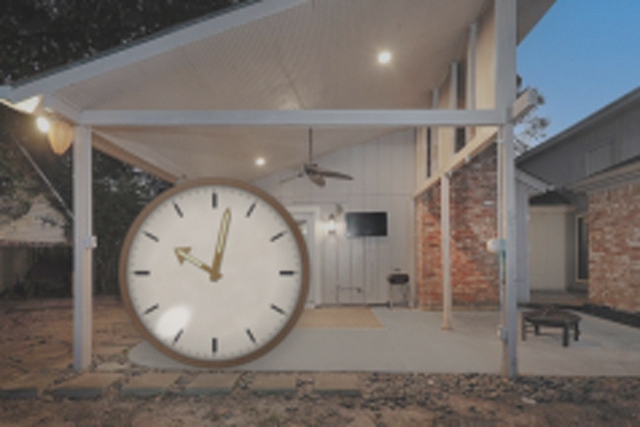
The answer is 10:02
